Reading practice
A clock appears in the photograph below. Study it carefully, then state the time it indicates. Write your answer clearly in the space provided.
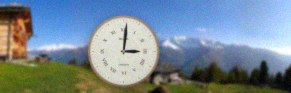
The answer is 3:01
